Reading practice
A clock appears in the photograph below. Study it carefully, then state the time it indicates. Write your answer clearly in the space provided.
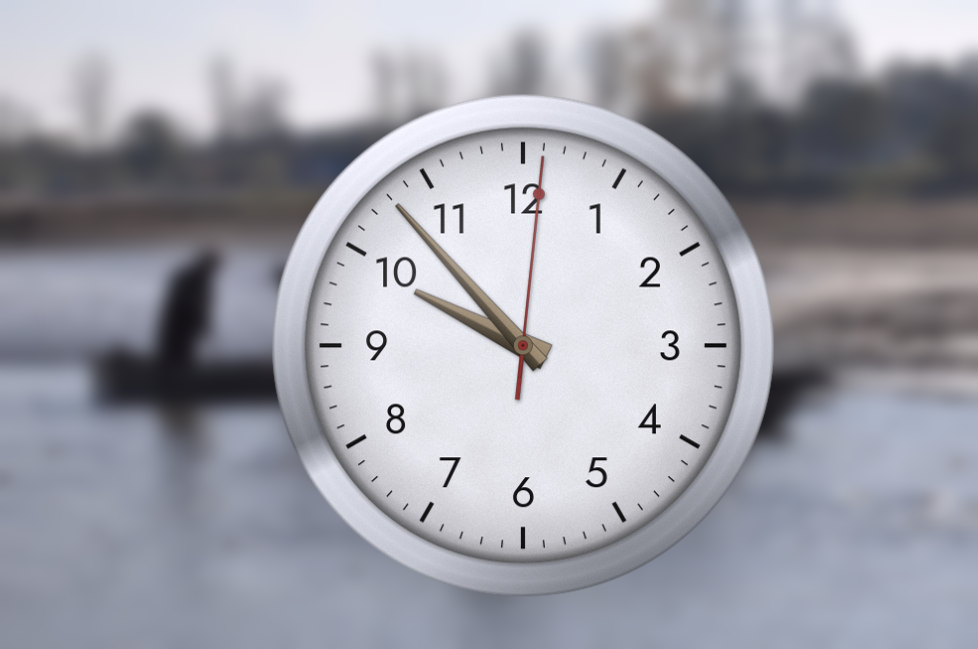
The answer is 9:53:01
